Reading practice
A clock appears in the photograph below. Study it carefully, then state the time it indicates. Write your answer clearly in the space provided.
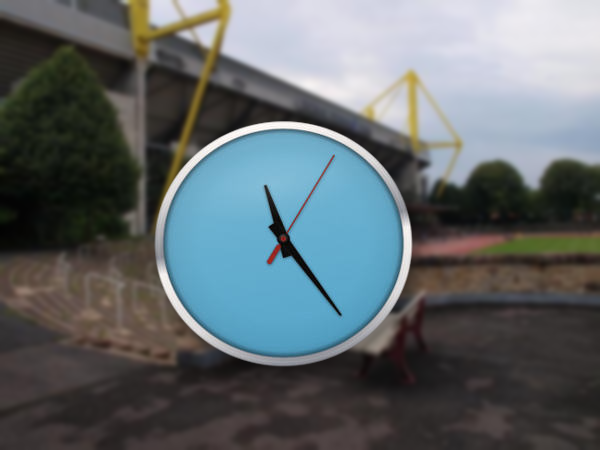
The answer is 11:24:05
